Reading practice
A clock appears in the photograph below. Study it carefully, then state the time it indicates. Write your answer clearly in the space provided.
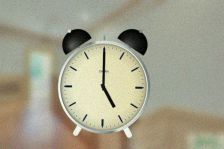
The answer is 5:00
